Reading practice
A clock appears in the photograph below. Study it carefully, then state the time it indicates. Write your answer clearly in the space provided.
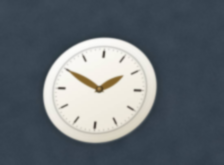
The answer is 1:50
